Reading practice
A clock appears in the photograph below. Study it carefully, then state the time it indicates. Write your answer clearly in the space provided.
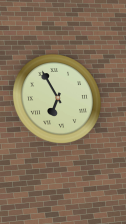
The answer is 6:56
